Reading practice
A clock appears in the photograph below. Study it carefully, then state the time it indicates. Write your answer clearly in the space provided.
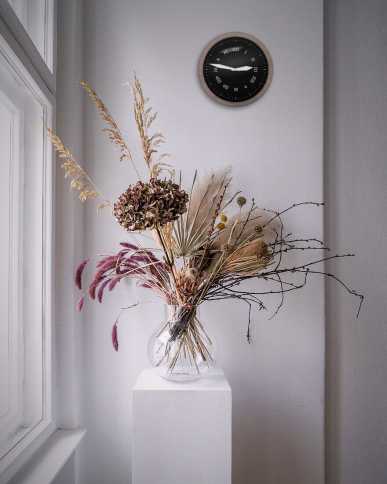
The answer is 2:47
